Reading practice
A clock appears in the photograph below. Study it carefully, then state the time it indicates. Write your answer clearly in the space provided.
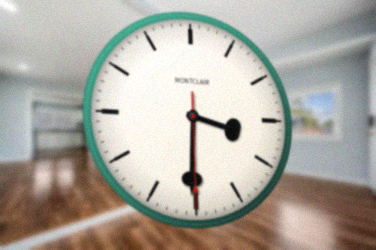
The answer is 3:30:30
